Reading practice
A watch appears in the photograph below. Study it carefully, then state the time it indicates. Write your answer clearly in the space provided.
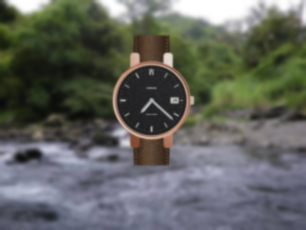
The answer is 7:22
